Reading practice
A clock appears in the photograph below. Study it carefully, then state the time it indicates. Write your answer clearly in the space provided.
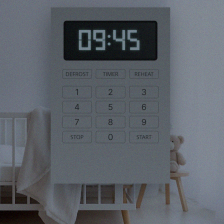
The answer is 9:45
